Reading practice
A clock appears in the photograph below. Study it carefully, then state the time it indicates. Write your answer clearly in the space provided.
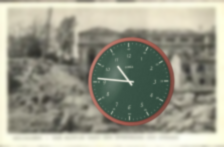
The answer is 10:46
